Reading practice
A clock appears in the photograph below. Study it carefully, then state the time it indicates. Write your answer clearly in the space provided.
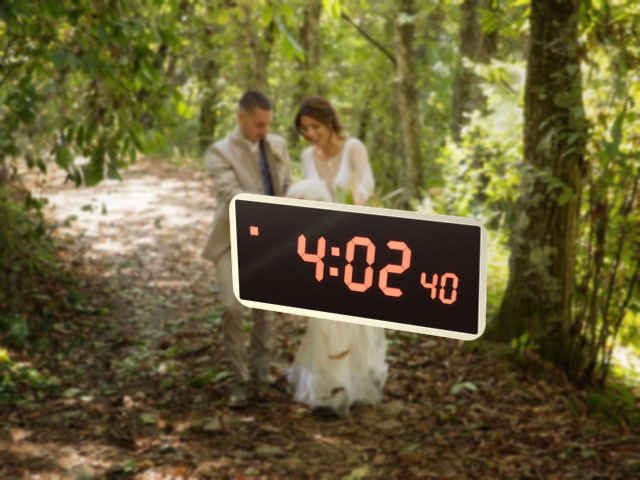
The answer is 4:02:40
